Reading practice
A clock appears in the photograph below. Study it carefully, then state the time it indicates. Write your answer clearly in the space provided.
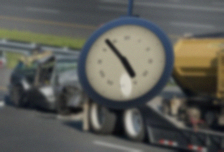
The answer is 4:53
